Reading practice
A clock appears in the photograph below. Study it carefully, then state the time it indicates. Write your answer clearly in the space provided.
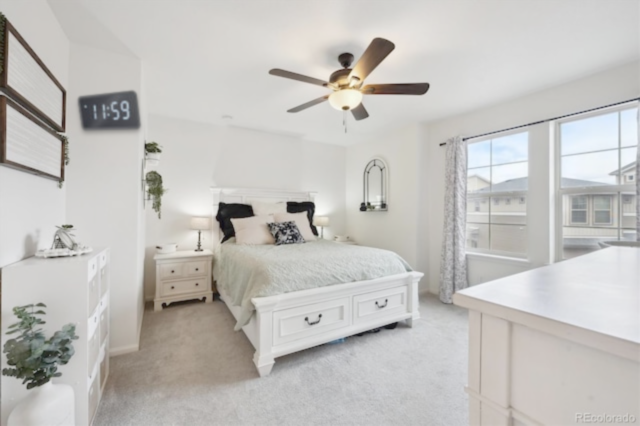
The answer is 11:59
